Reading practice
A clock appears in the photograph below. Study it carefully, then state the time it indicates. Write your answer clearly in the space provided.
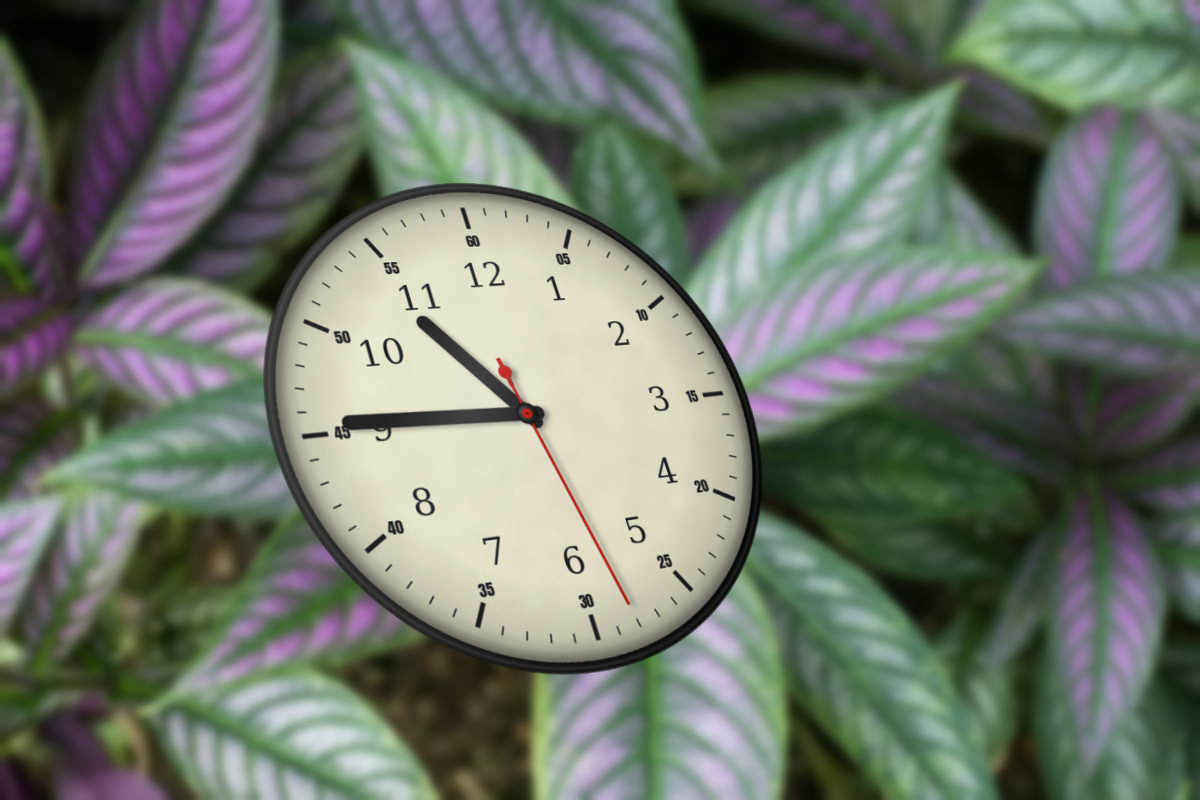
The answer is 10:45:28
